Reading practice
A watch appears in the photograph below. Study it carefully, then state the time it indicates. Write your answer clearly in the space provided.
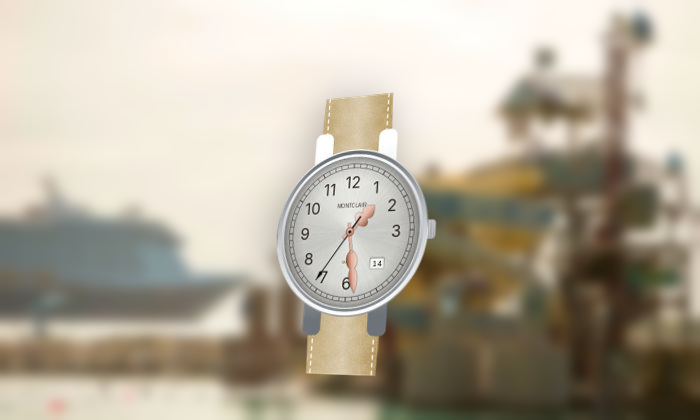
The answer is 1:28:36
